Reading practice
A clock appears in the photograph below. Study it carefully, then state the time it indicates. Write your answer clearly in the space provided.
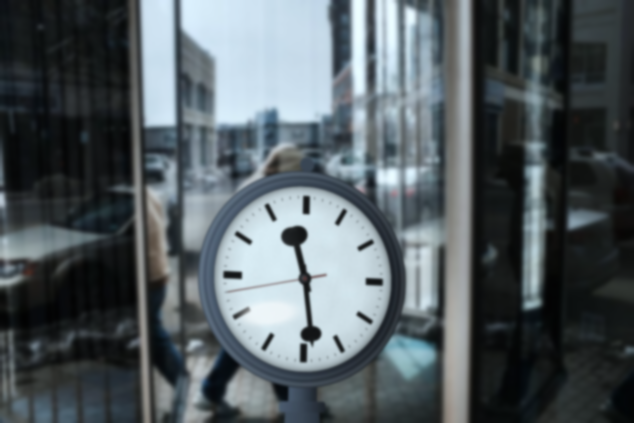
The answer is 11:28:43
